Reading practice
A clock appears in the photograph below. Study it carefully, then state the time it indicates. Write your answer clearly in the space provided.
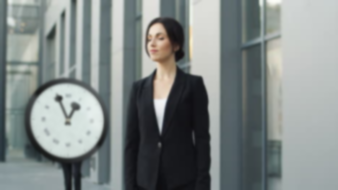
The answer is 12:56
